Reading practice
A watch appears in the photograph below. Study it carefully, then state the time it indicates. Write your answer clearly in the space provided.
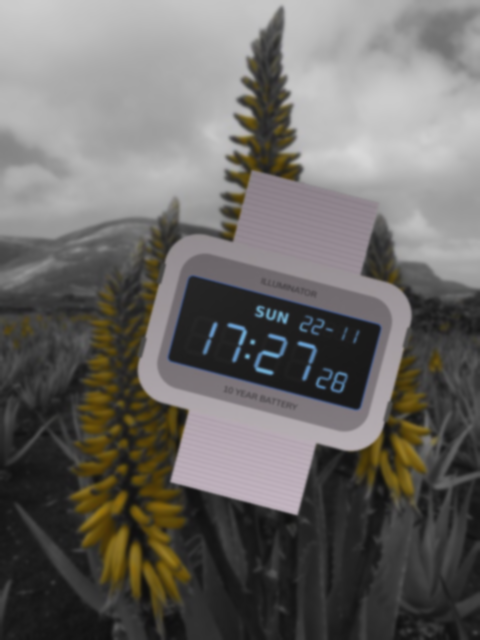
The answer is 17:27:28
